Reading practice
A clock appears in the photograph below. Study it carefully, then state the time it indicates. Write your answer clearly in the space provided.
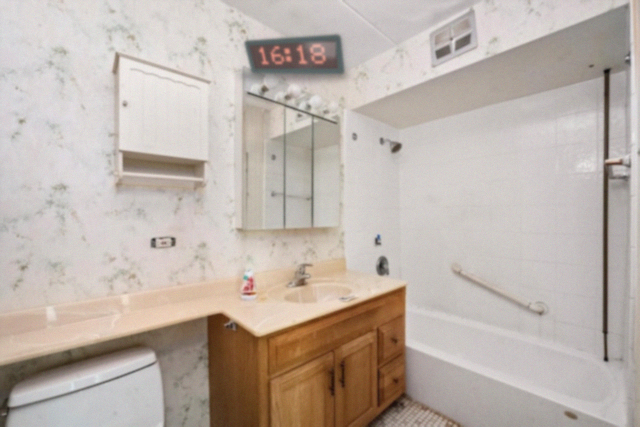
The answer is 16:18
